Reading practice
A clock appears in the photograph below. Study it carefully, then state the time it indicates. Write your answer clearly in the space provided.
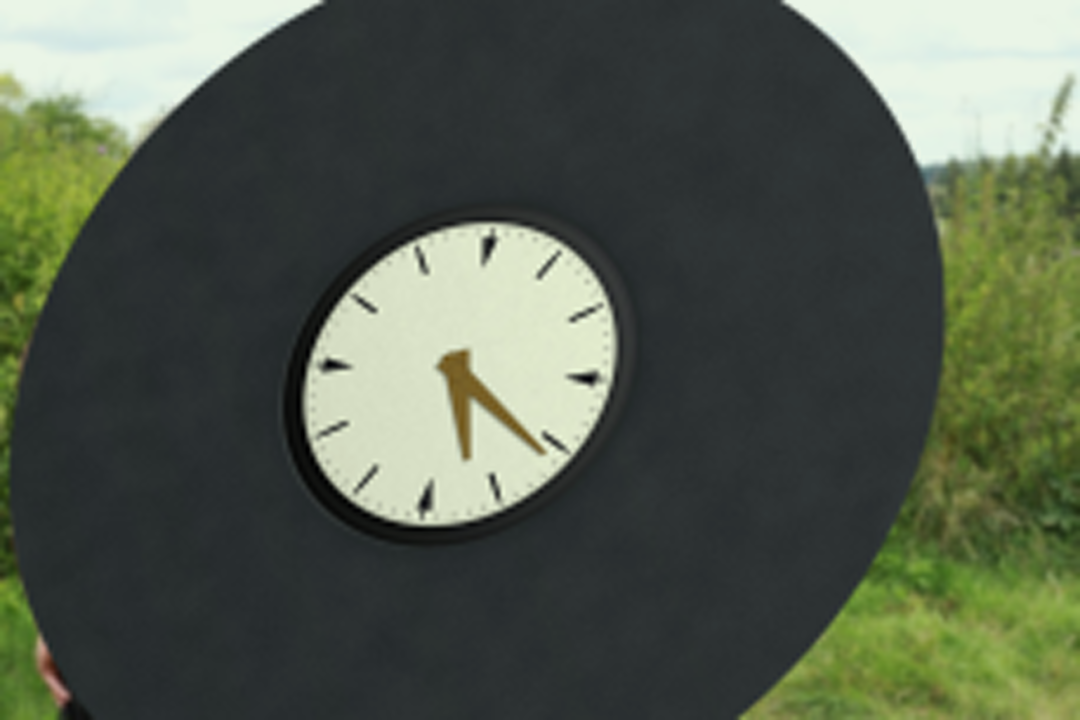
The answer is 5:21
